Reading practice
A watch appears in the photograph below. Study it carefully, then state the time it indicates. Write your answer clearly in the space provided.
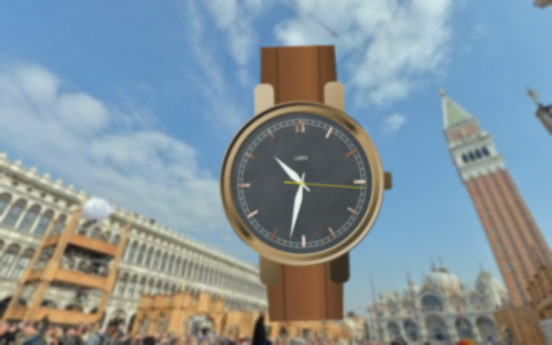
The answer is 10:32:16
